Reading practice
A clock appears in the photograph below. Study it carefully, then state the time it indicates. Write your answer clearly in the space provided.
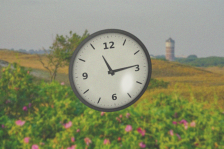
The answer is 11:14
